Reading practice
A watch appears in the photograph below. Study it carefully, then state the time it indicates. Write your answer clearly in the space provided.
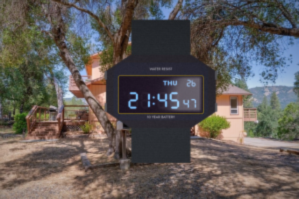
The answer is 21:45:47
